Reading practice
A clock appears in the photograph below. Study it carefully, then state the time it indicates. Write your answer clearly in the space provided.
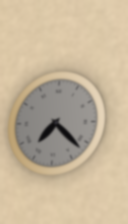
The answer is 7:22
